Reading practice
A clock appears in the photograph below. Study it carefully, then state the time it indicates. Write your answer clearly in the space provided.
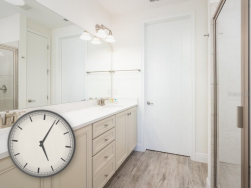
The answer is 5:04
